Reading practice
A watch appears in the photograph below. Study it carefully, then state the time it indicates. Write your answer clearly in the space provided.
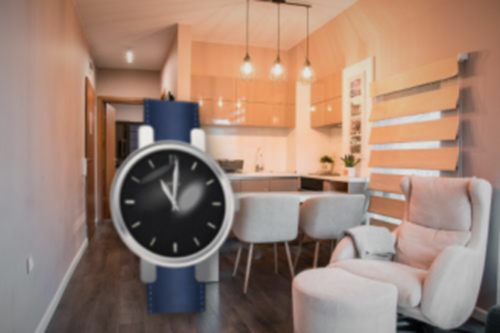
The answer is 11:01
